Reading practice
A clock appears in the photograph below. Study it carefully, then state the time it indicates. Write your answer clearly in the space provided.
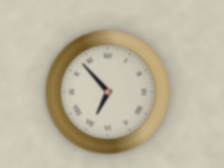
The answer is 6:53
